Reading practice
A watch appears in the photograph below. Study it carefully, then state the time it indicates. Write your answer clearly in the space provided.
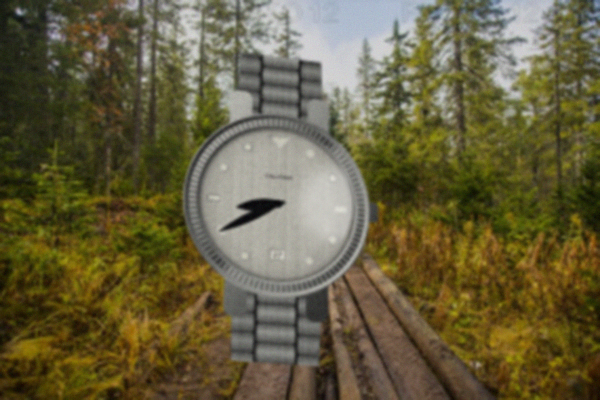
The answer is 8:40
